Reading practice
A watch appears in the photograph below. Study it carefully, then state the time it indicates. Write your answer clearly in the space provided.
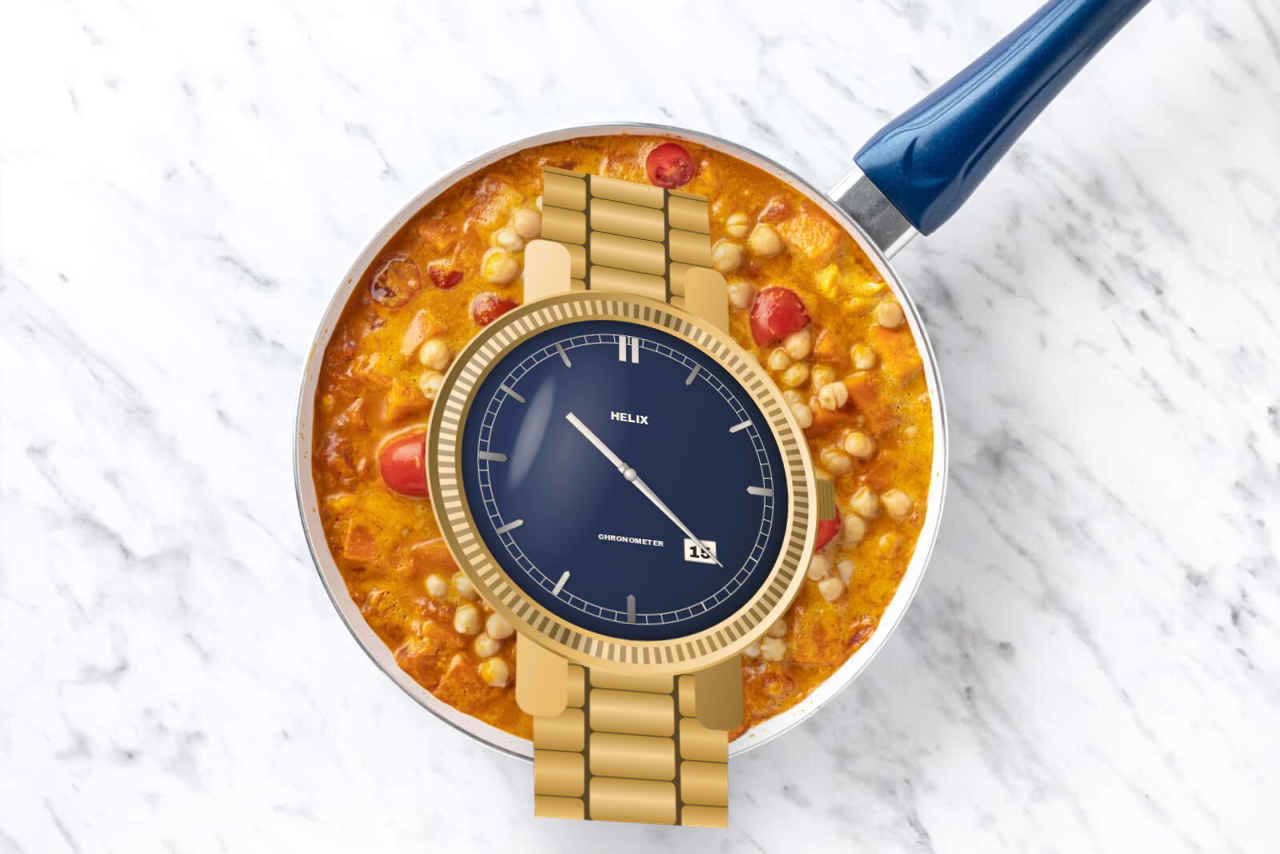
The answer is 10:22
